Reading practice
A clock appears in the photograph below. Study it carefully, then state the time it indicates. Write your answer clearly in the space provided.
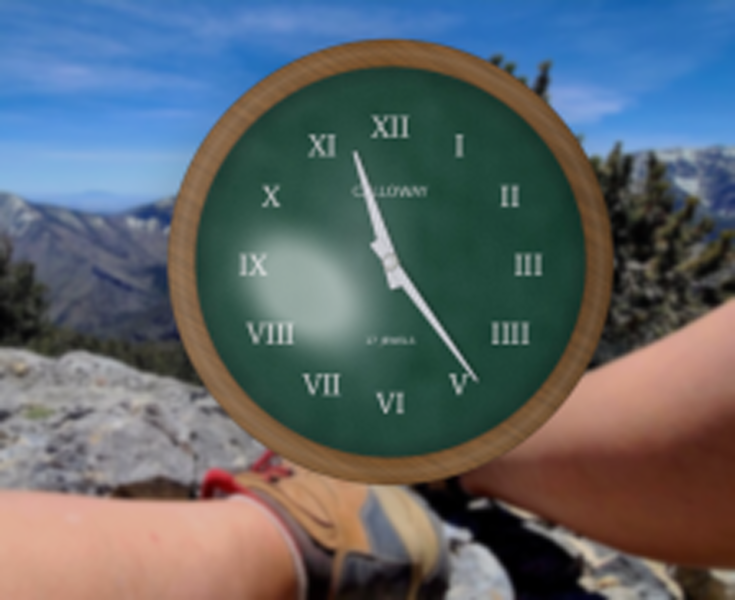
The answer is 11:24
